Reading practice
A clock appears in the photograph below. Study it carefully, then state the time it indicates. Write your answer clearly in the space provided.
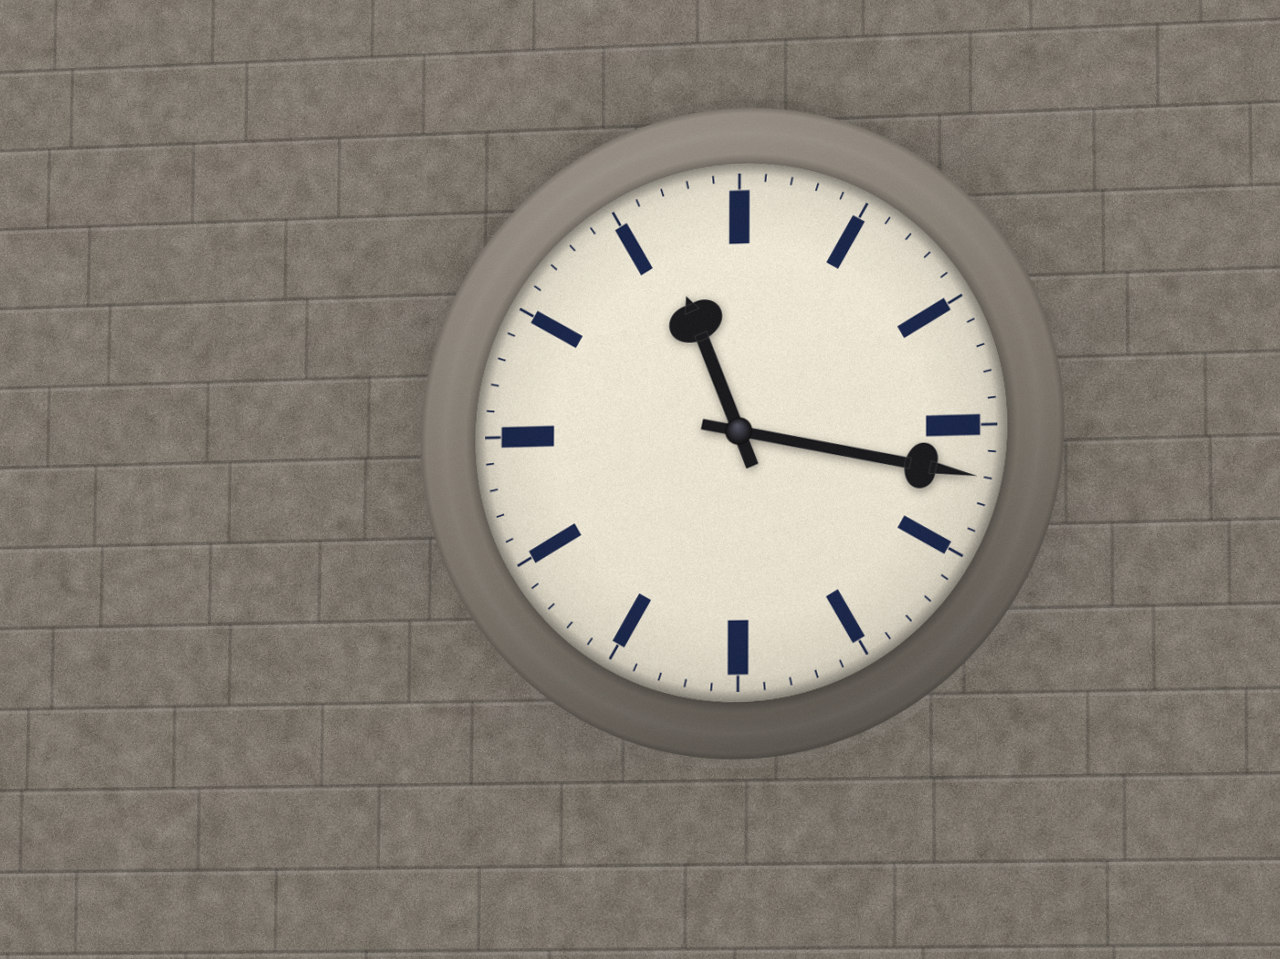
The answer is 11:17
